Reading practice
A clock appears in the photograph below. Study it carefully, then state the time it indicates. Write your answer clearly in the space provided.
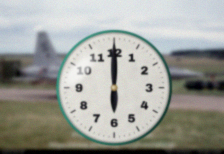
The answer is 6:00
